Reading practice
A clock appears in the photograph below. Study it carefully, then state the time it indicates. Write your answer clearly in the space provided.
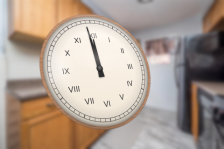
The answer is 11:59
